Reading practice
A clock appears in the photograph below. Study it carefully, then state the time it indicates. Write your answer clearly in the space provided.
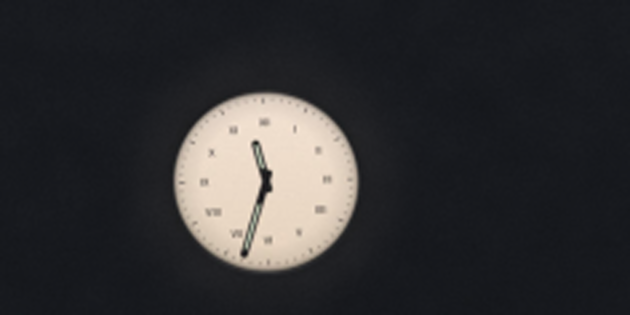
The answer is 11:33
